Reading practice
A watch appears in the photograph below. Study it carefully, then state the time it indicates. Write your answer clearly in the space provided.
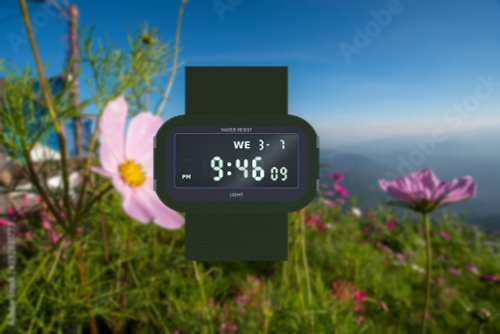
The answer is 9:46:09
